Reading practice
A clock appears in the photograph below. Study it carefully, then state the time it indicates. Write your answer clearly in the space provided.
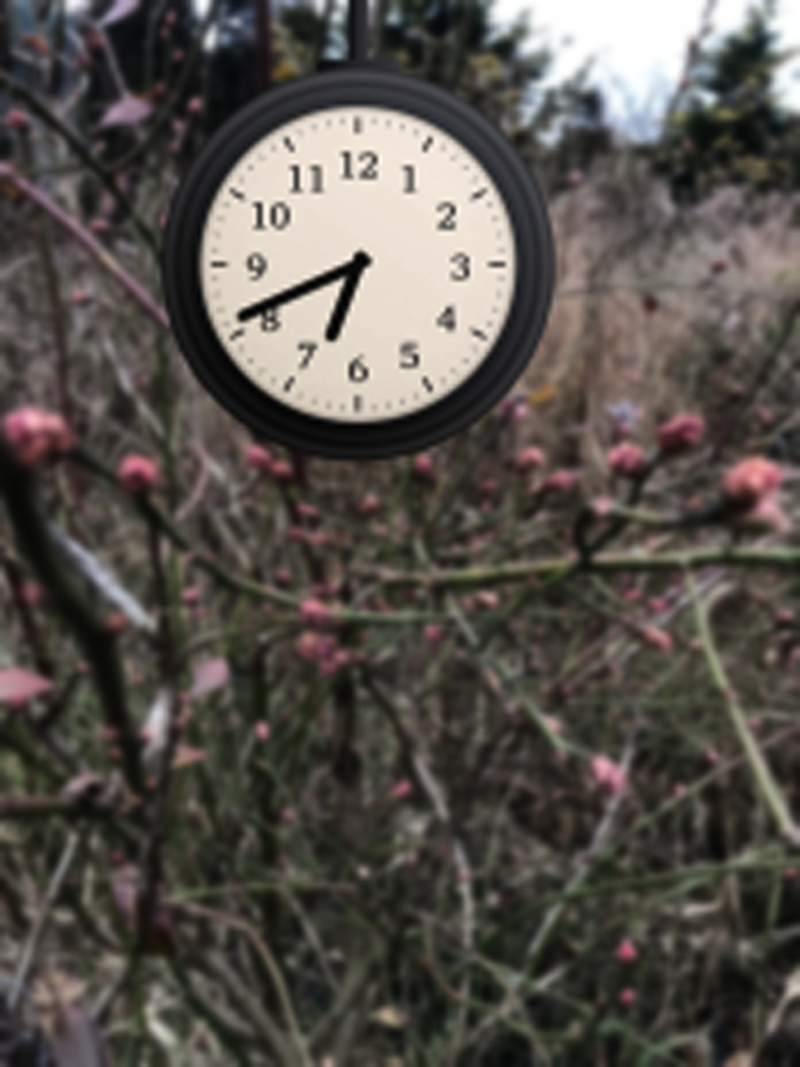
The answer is 6:41
